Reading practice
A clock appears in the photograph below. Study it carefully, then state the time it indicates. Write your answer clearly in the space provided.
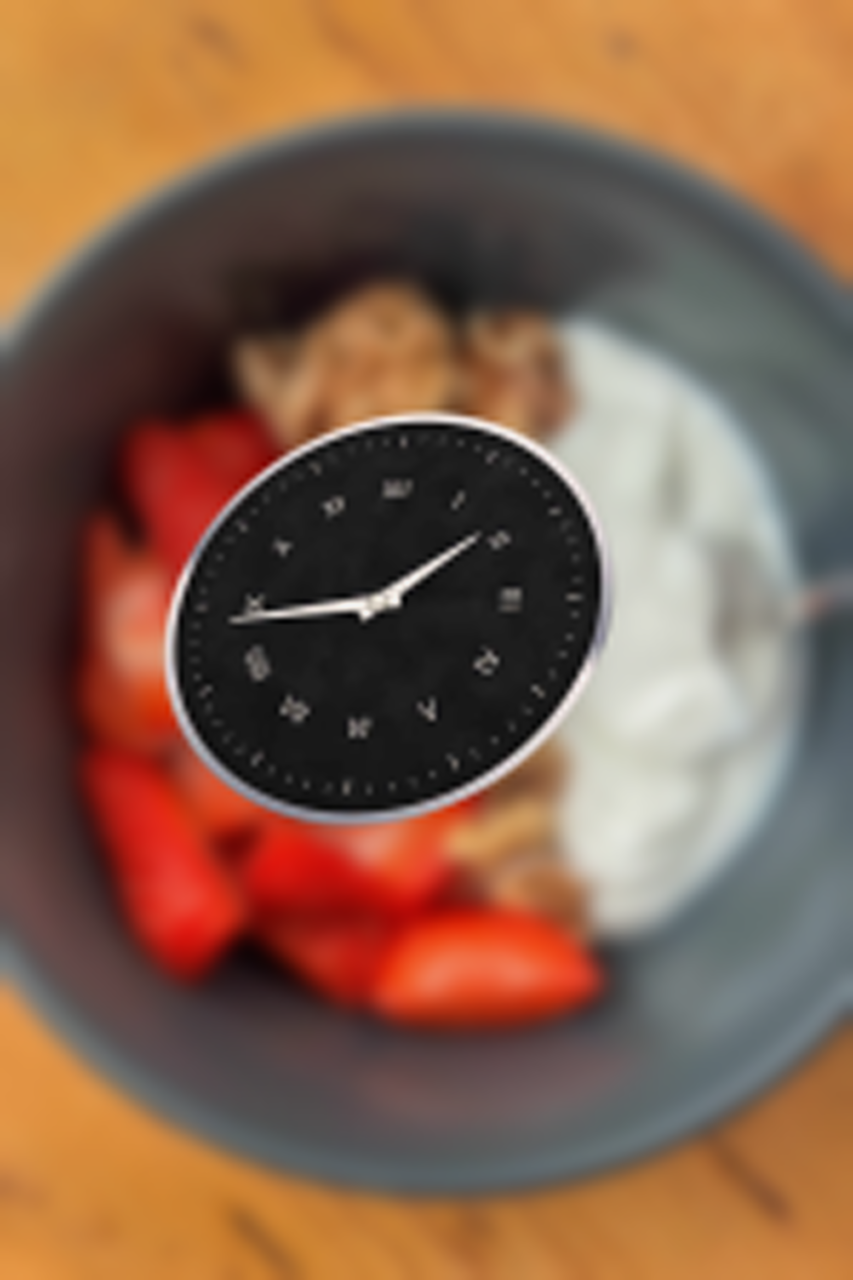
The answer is 1:44
